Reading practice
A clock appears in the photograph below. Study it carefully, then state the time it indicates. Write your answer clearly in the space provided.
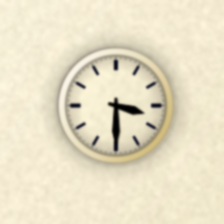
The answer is 3:30
